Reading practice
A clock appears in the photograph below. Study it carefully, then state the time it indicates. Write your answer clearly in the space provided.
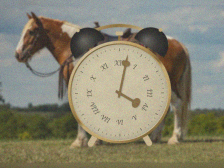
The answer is 4:02
